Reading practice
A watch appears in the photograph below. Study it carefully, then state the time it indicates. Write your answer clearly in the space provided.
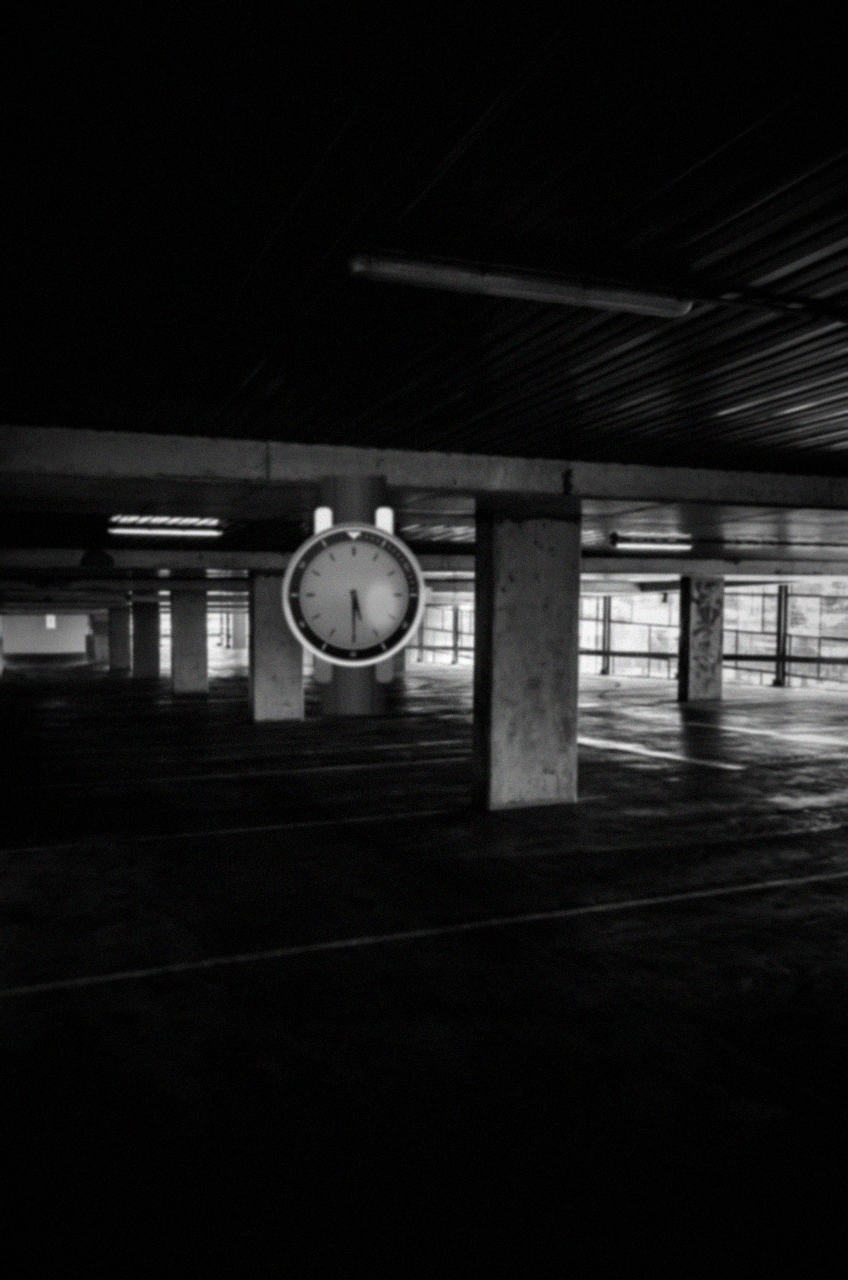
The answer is 5:30
